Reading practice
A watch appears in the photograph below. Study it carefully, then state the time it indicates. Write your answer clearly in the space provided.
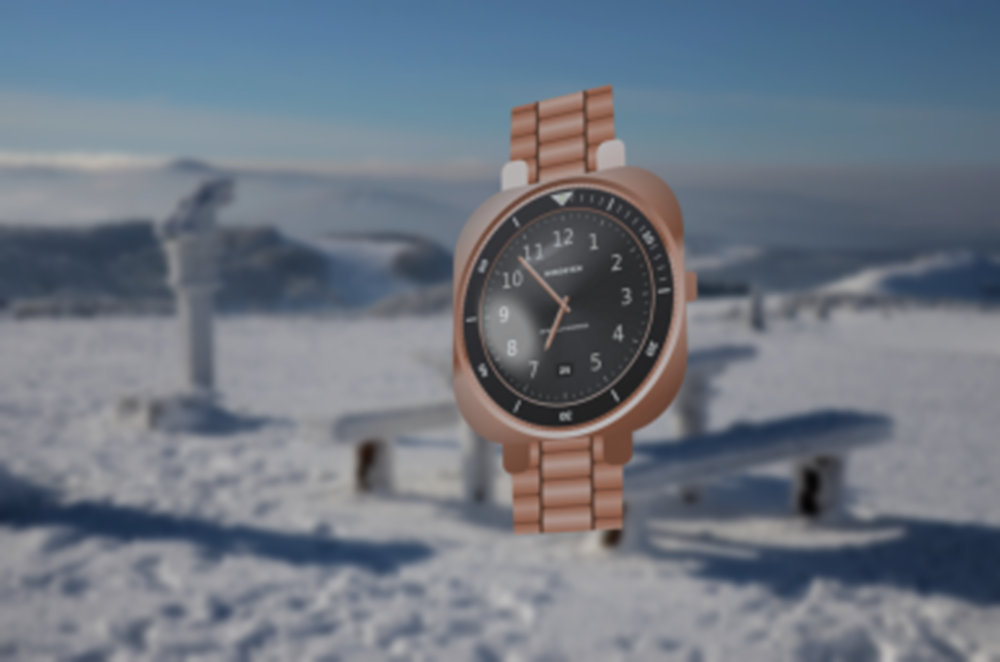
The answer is 6:53
